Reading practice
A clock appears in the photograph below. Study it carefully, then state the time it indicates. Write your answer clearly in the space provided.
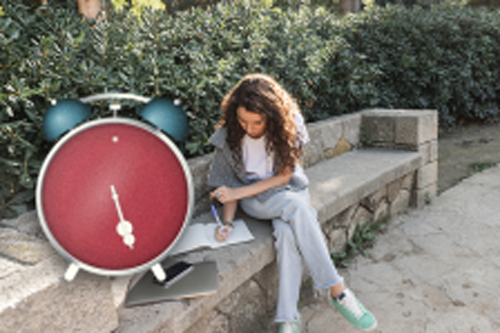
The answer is 5:27
